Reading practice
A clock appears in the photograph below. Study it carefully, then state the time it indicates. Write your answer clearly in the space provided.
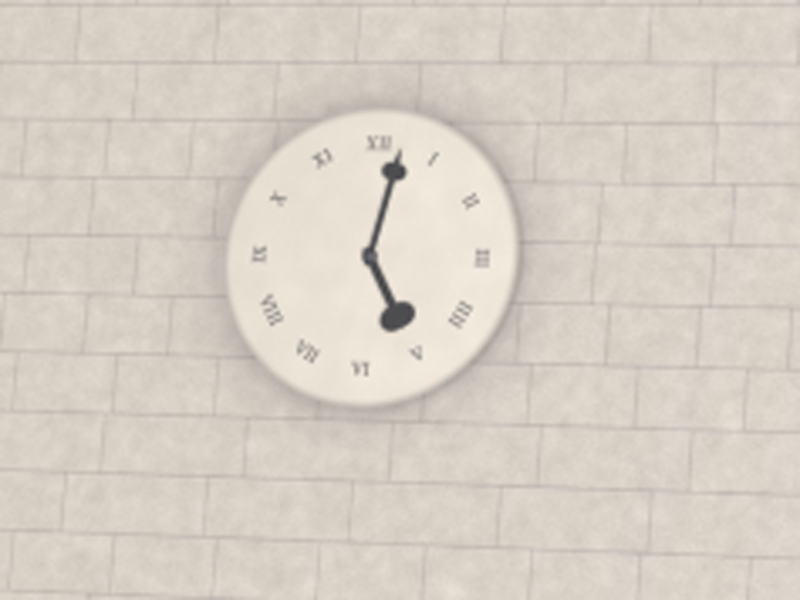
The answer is 5:02
